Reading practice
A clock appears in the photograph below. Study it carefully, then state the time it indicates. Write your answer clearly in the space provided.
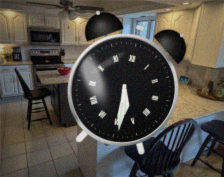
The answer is 5:29
